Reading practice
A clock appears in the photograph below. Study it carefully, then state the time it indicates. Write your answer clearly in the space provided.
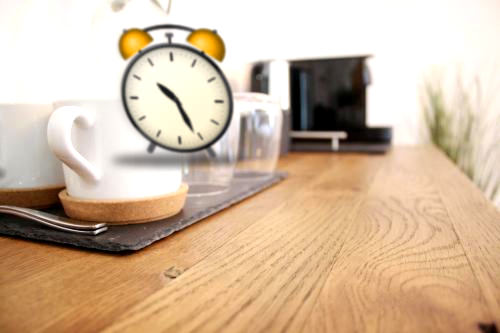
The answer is 10:26
